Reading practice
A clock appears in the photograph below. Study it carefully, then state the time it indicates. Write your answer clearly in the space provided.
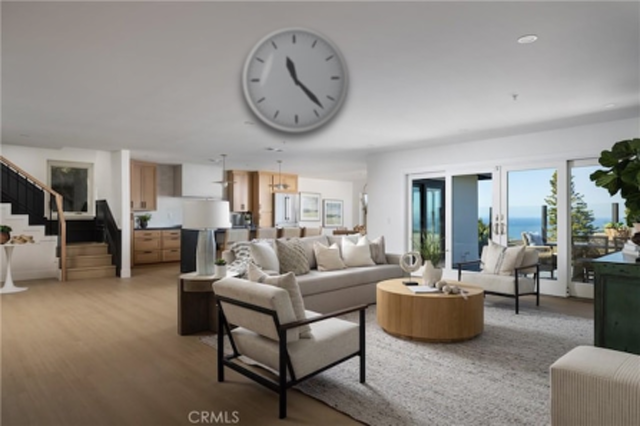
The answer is 11:23
